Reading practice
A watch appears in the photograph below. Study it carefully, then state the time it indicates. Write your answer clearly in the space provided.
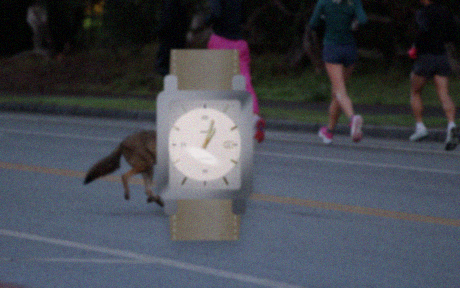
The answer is 1:03
